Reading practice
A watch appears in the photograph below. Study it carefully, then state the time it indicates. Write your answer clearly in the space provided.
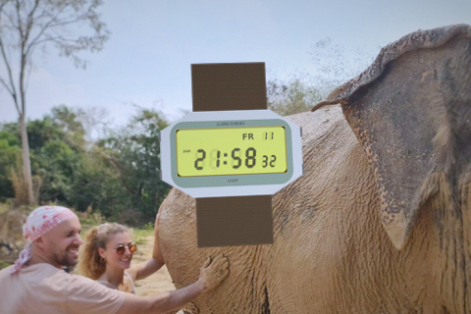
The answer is 21:58:32
